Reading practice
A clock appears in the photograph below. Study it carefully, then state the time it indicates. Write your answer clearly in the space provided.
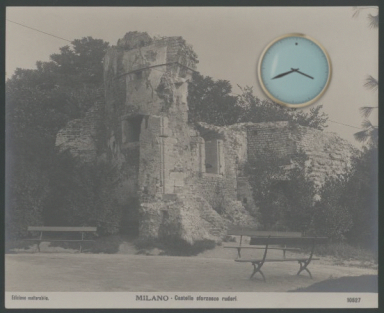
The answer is 3:41
